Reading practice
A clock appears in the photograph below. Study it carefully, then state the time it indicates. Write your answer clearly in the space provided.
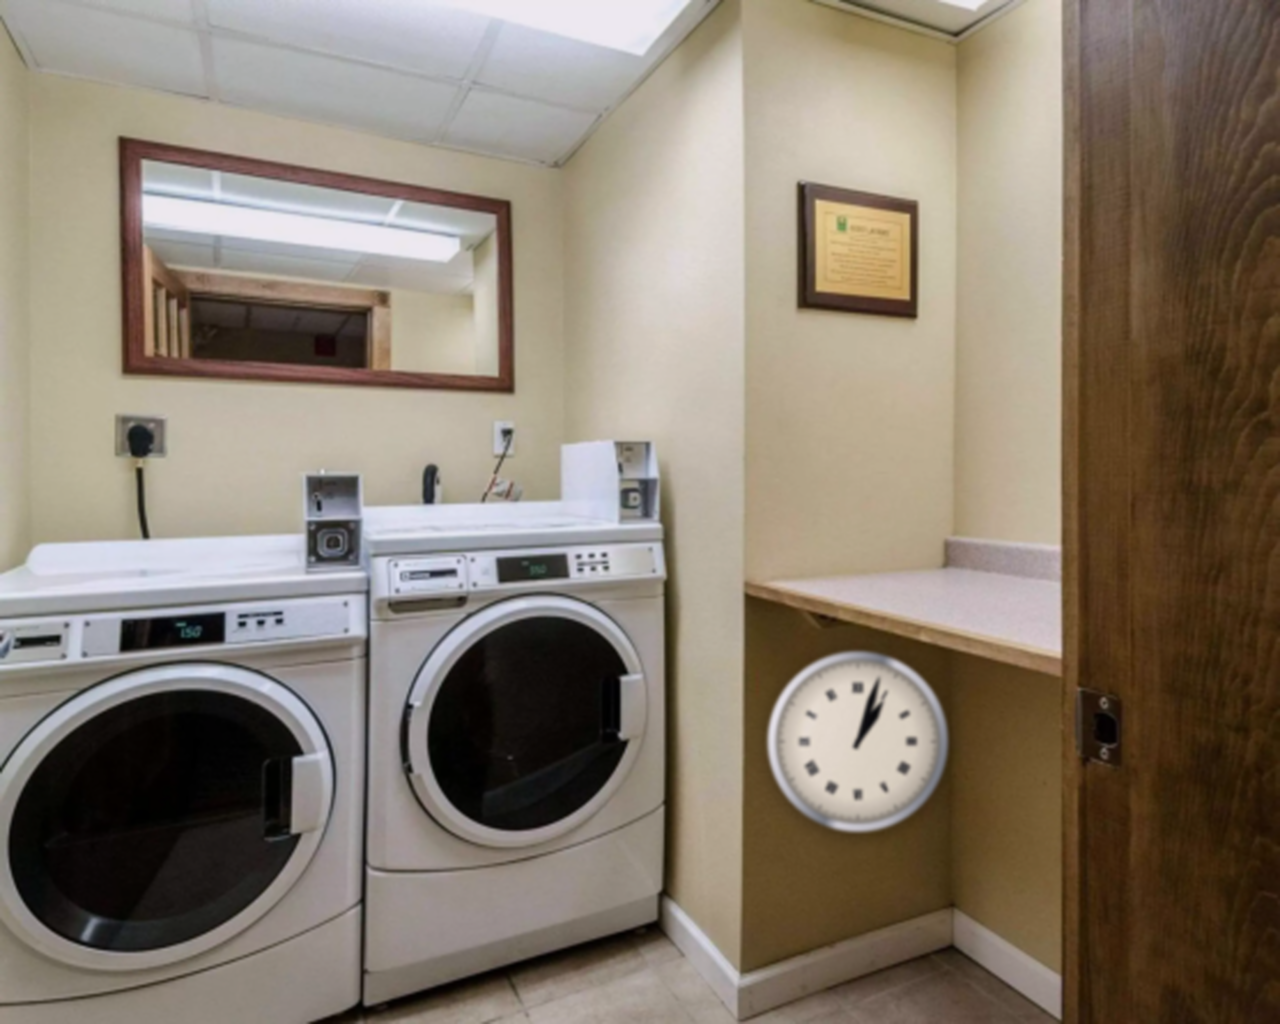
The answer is 1:03
